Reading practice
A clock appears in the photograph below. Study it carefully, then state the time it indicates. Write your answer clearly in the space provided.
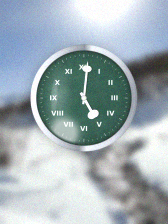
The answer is 5:01
